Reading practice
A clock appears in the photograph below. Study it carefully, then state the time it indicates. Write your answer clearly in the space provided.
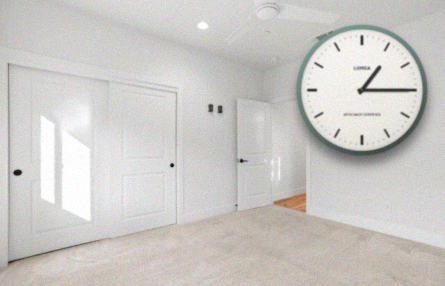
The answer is 1:15
